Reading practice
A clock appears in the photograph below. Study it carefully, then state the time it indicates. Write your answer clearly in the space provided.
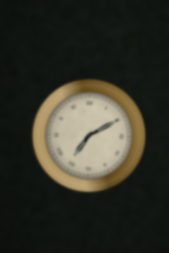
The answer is 7:10
